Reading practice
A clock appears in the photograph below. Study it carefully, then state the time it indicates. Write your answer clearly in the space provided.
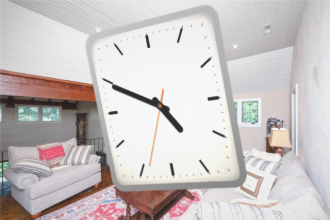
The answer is 4:49:34
